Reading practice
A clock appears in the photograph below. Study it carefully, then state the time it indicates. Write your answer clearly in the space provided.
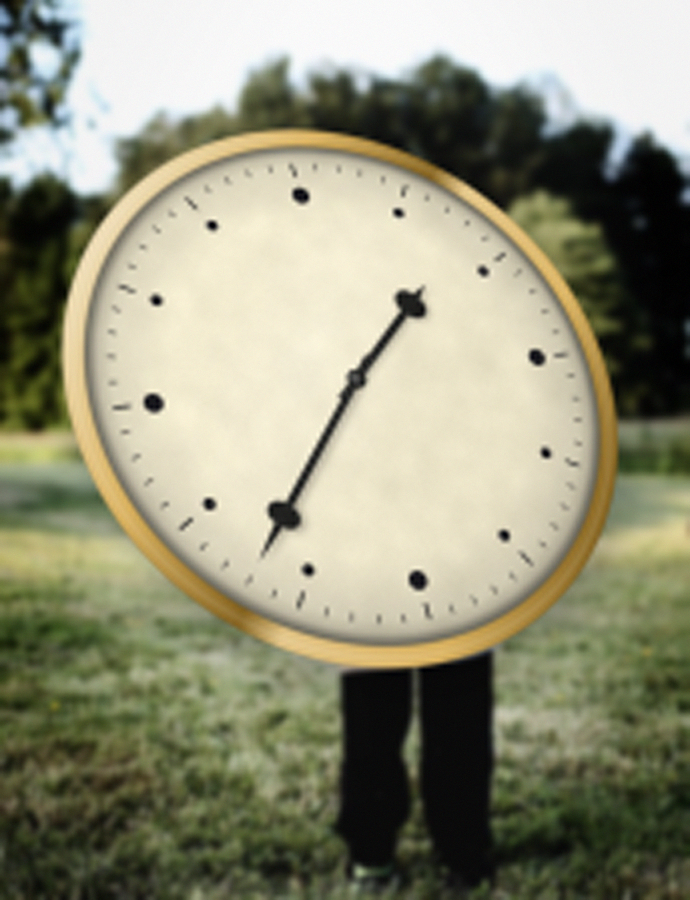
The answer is 1:37
